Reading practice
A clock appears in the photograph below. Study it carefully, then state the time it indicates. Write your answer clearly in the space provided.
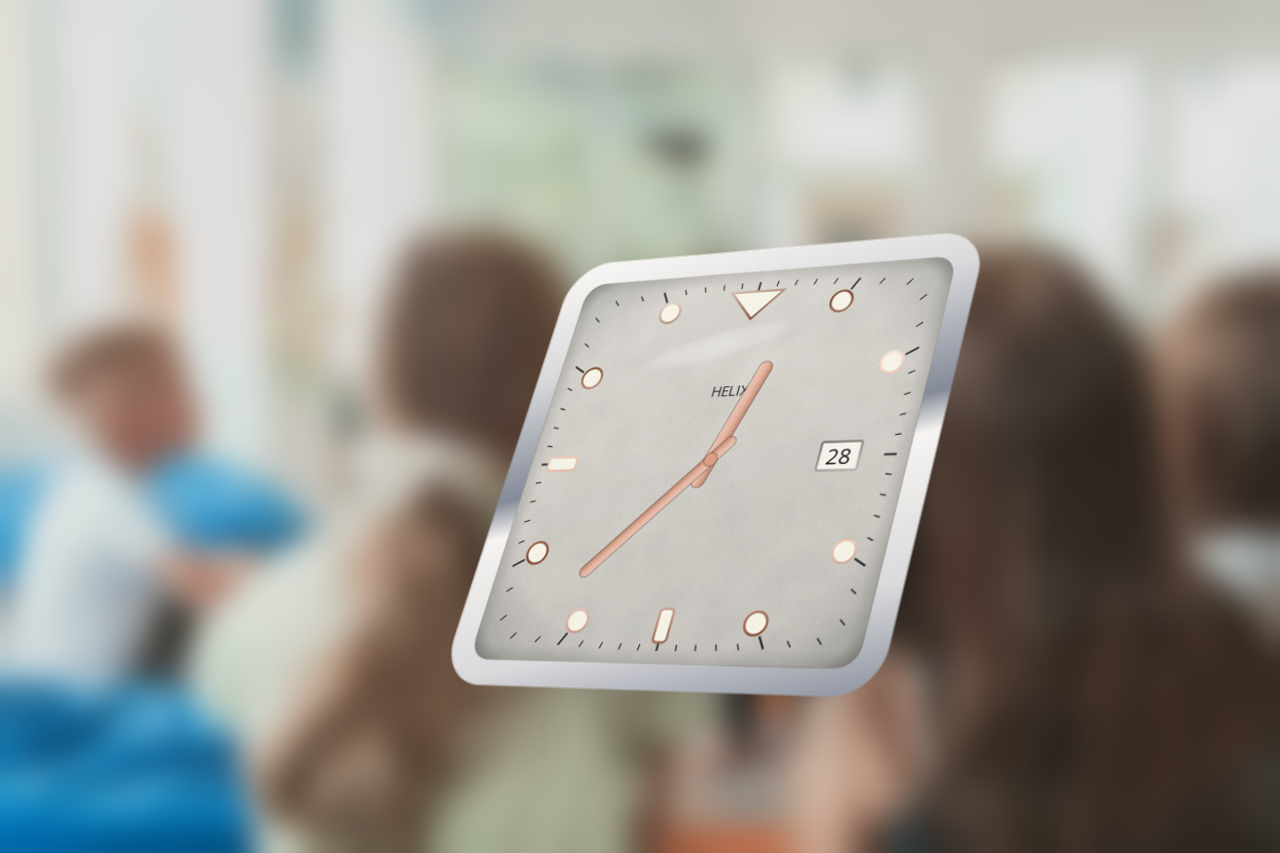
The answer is 12:37
